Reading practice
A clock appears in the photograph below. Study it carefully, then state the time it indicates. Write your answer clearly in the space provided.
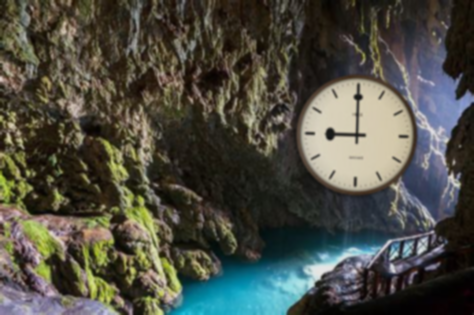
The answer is 9:00
